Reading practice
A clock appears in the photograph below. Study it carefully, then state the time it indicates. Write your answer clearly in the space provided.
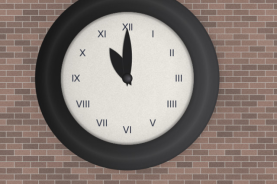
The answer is 11:00
